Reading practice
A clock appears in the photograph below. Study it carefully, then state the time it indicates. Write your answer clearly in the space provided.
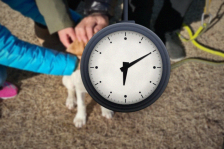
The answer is 6:10
